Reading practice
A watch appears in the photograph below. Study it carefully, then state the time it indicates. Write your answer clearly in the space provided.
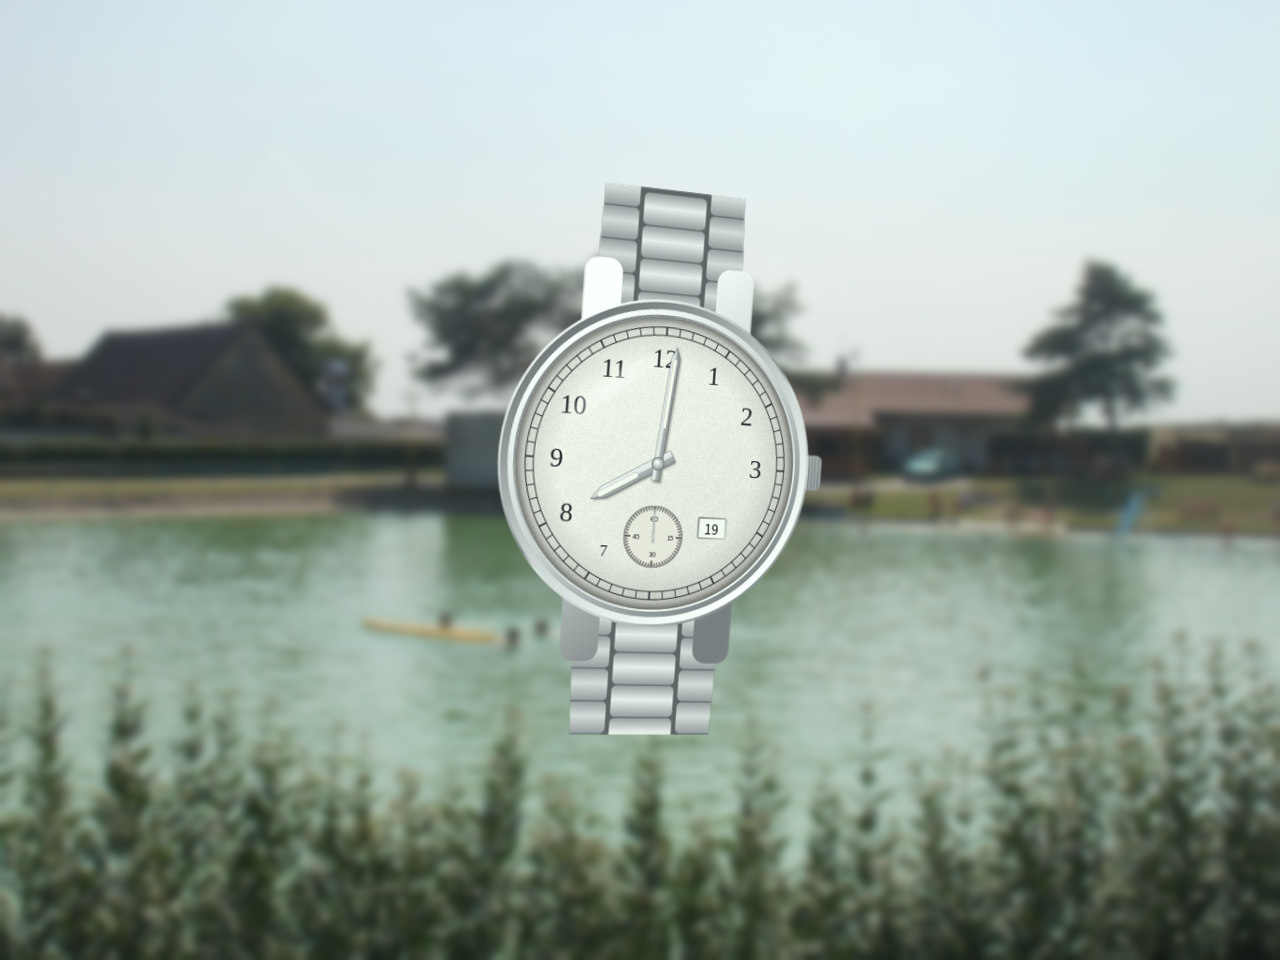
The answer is 8:01
